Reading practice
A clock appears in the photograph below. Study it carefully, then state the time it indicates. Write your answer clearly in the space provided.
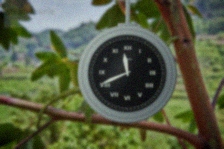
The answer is 11:41
